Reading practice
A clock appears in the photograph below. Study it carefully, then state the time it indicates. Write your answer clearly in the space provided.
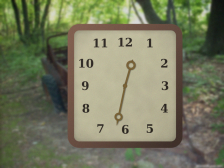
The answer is 12:32
